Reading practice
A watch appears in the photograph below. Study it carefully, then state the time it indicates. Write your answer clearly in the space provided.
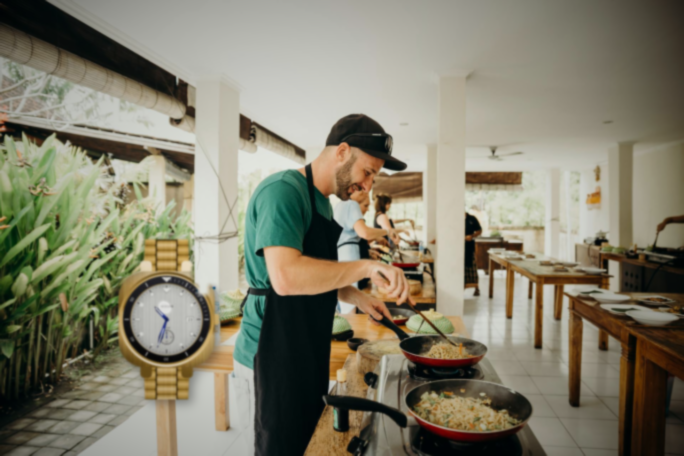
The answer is 10:33
